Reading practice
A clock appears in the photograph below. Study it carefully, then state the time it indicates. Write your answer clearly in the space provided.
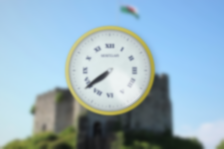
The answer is 7:39
